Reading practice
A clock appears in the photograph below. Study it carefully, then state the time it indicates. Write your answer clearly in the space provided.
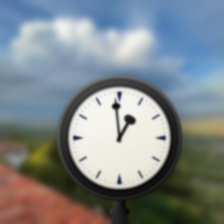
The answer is 12:59
